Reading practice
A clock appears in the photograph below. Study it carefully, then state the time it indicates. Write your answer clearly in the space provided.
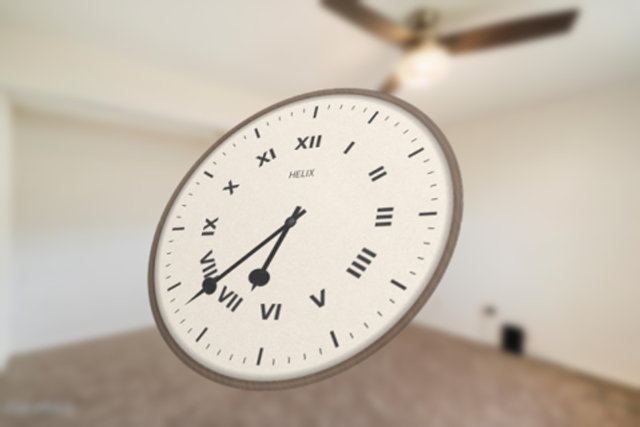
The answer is 6:38
